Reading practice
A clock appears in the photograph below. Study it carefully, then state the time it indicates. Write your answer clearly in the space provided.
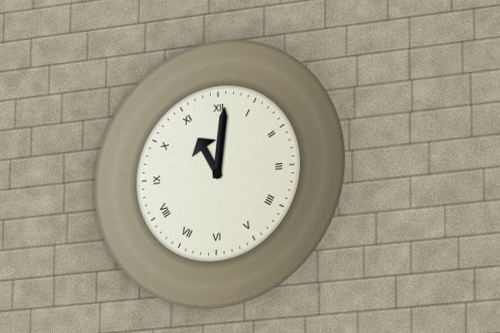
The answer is 11:01
